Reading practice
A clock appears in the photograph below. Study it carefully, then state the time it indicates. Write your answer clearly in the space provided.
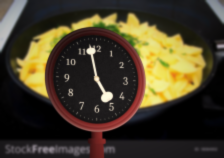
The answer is 4:58
